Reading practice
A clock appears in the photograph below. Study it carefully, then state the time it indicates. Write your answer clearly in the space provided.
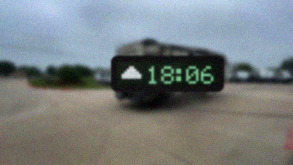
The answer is 18:06
